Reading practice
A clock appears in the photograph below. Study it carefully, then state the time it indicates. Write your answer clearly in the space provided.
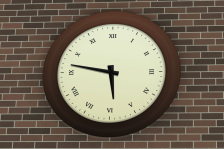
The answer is 5:47
